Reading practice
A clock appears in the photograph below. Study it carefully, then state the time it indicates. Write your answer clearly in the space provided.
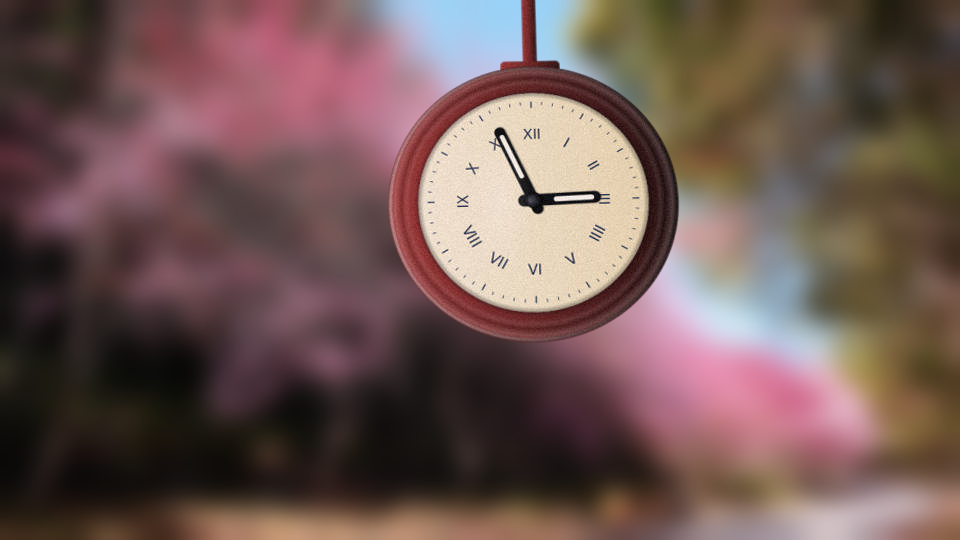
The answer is 2:56
